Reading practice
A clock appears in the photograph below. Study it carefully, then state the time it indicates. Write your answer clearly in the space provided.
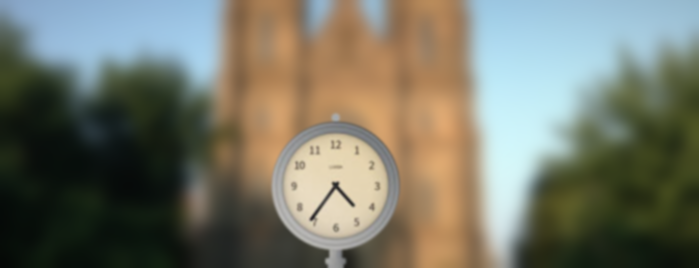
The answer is 4:36
